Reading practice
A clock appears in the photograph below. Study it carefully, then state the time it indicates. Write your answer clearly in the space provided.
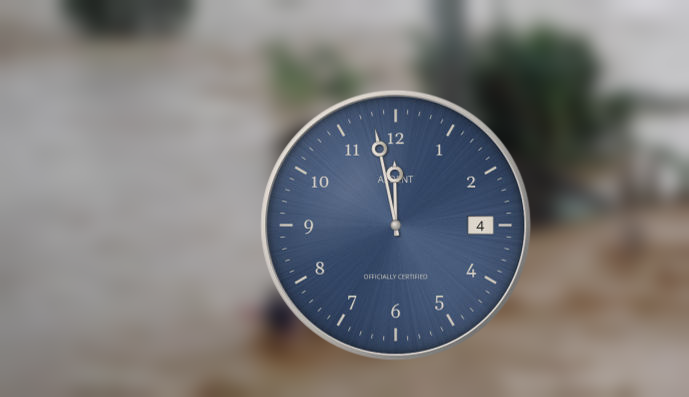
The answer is 11:58
